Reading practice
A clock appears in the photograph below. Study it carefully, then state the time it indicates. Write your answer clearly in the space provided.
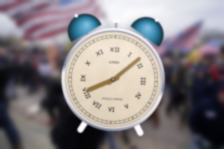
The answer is 8:08
